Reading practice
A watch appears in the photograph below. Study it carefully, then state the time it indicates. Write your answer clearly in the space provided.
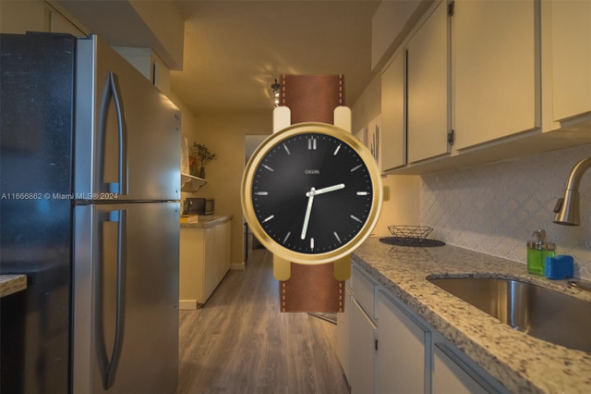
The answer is 2:32
